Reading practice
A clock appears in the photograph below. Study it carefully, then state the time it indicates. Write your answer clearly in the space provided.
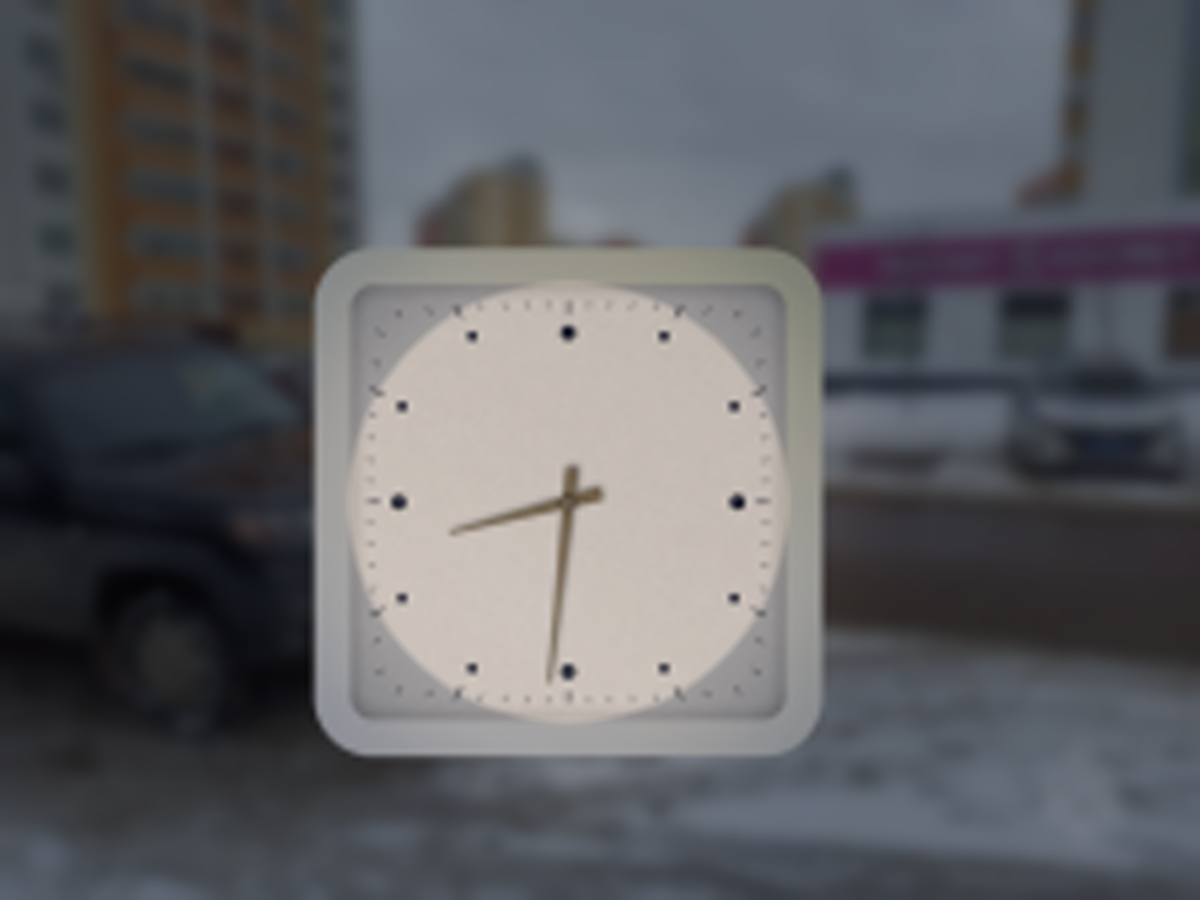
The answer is 8:31
